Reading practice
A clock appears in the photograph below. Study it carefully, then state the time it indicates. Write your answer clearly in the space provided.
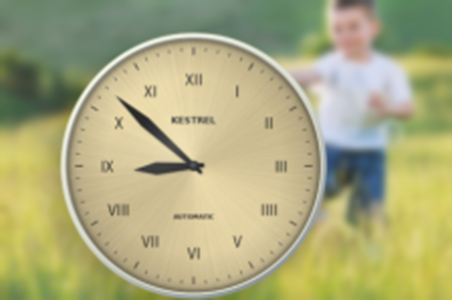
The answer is 8:52
